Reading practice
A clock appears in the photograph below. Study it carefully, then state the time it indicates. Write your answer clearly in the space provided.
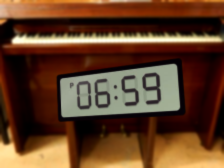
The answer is 6:59
